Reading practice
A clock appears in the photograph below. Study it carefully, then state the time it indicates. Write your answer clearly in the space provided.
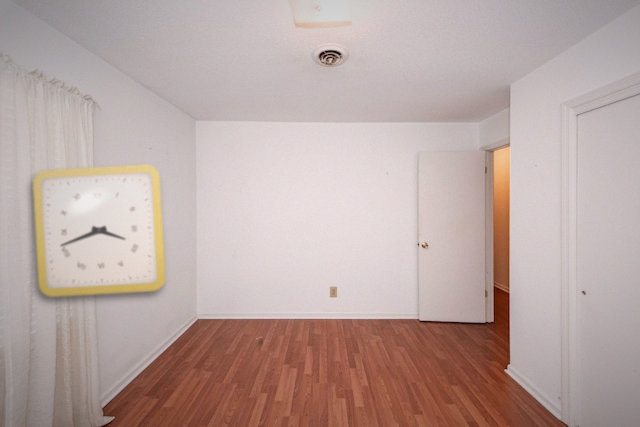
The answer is 3:42
